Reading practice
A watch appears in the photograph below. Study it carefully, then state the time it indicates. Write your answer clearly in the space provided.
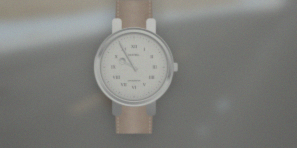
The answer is 9:55
